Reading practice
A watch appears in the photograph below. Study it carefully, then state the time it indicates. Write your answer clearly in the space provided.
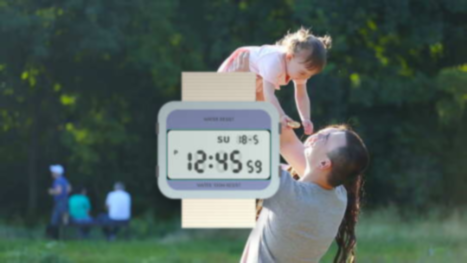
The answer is 12:45:59
